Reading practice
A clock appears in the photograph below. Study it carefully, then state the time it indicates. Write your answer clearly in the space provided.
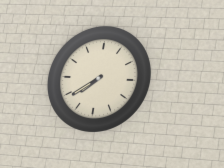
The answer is 7:39
